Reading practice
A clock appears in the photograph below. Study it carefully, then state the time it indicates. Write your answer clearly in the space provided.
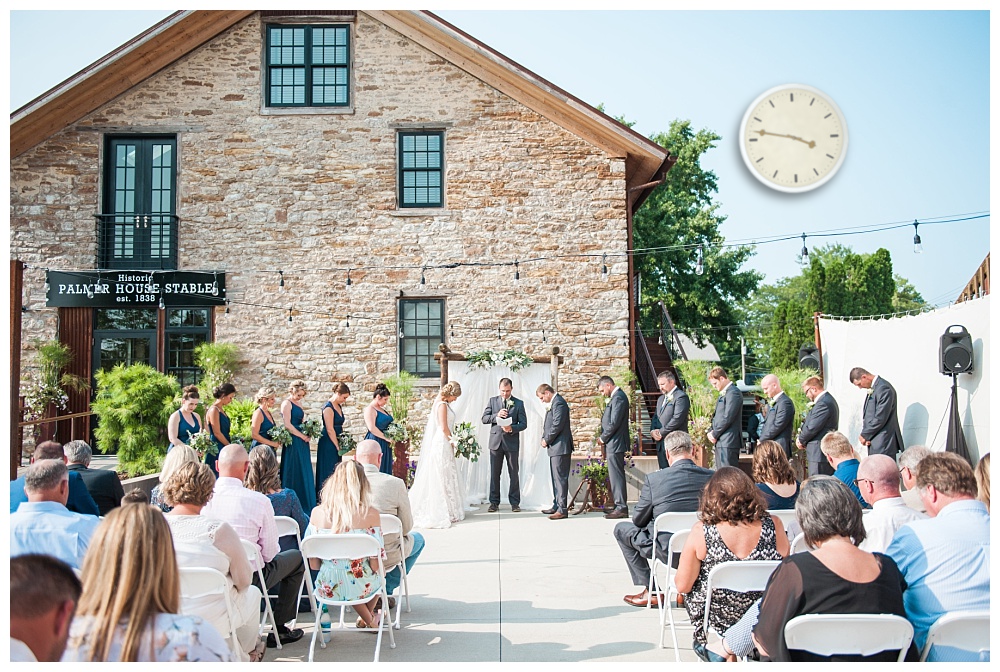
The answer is 3:47
